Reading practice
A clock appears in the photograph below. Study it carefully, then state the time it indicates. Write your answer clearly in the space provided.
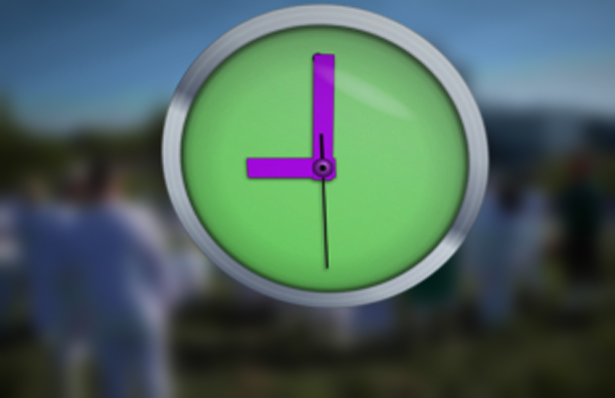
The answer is 9:00:30
